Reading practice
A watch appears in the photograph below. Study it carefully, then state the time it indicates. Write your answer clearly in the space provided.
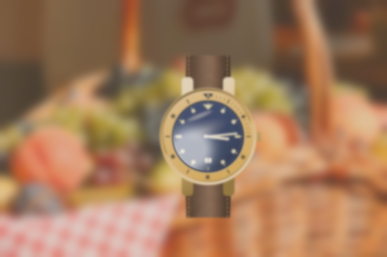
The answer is 3:14
